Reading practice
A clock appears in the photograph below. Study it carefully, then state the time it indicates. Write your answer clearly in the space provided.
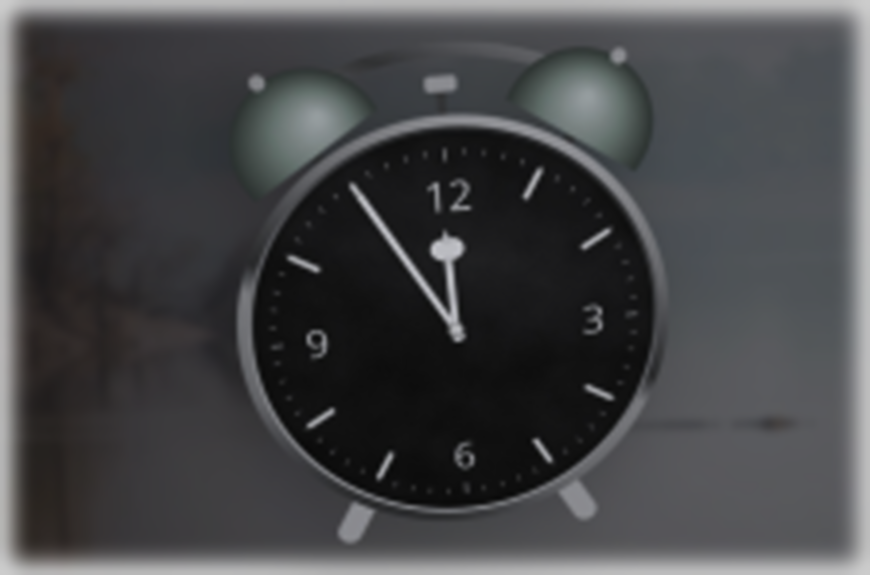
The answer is 11:55
